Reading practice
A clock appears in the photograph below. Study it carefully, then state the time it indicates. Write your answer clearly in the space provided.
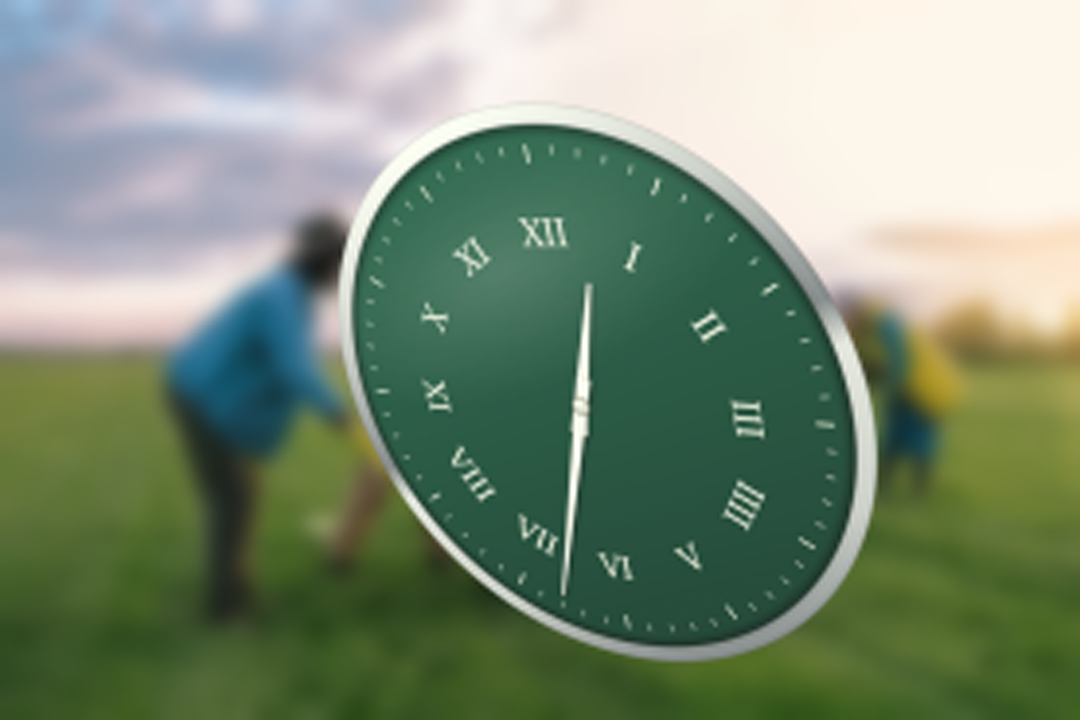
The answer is 12:33
